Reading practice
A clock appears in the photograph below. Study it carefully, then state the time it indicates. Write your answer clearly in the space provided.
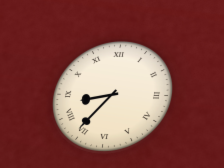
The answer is 8:36
